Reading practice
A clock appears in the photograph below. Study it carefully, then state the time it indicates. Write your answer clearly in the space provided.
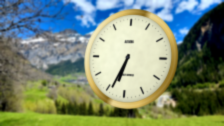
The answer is 6:34
